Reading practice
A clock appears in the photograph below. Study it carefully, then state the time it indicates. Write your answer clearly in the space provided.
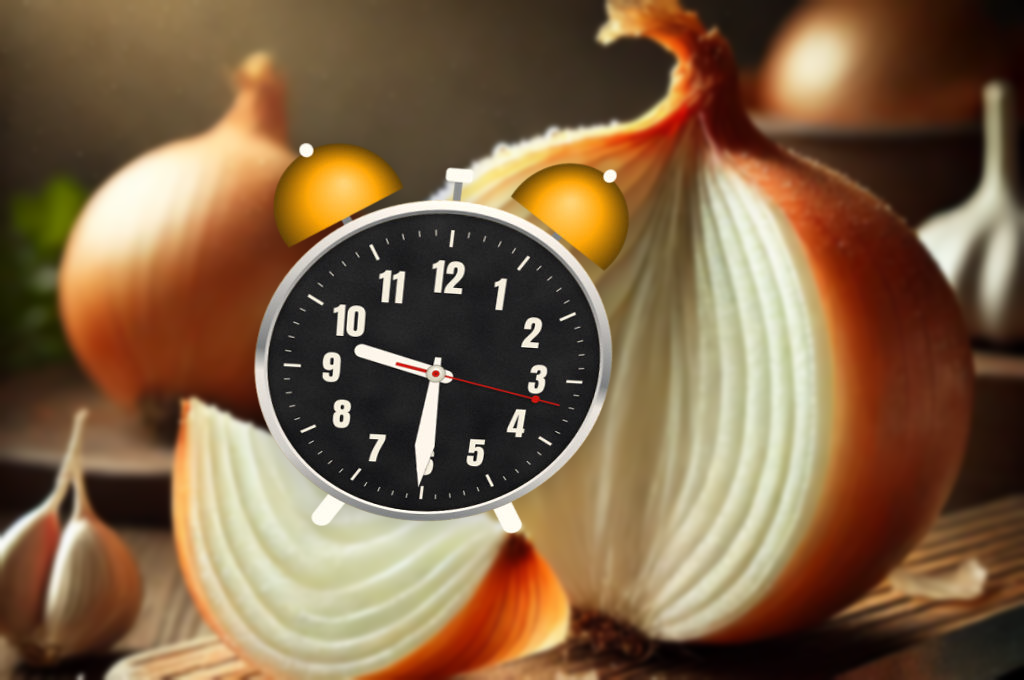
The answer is 9:30:17
